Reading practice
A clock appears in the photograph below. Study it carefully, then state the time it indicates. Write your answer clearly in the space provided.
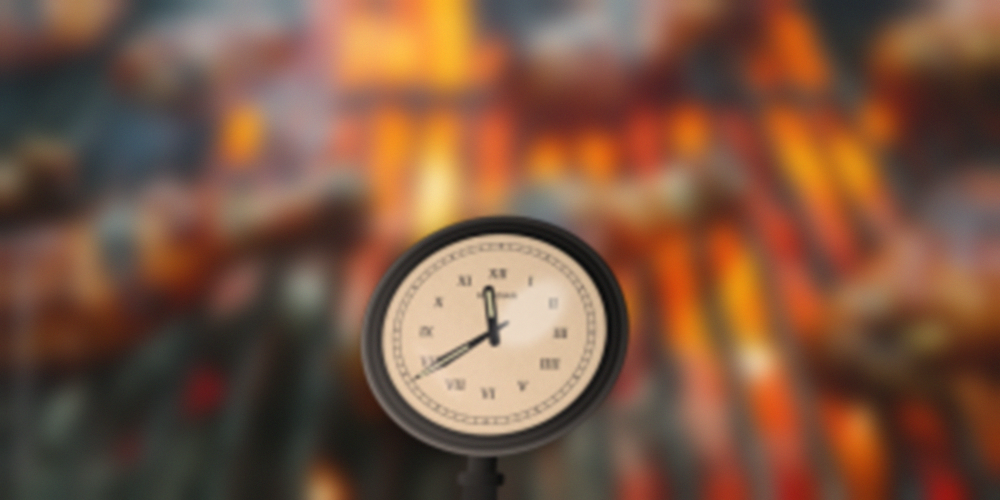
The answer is 11:39
